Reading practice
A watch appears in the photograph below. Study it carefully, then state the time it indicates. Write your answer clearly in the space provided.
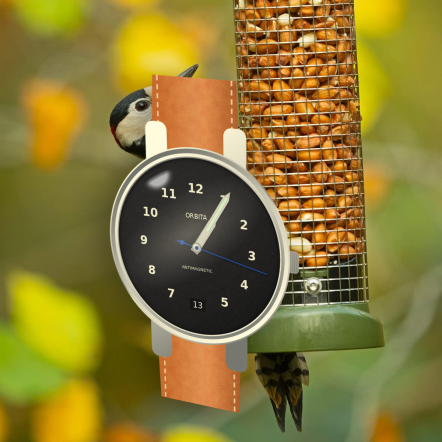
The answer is 1:05:17
